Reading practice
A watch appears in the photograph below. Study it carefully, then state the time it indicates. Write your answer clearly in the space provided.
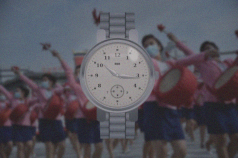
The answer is 10:16
